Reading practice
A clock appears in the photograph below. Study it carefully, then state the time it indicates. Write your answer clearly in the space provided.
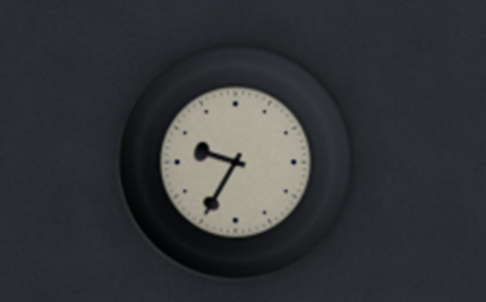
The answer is 9:35
